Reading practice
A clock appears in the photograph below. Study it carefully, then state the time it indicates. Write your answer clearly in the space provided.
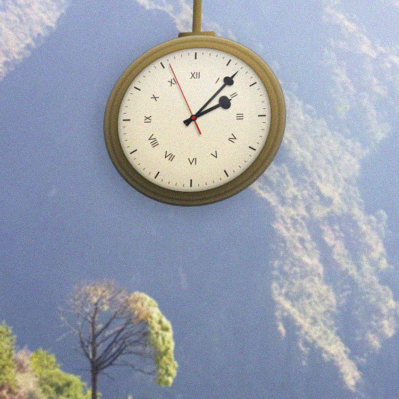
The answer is 2:06:56
